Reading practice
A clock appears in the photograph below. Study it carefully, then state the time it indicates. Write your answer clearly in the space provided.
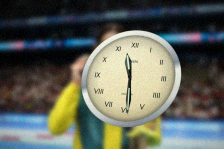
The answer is 11:29
